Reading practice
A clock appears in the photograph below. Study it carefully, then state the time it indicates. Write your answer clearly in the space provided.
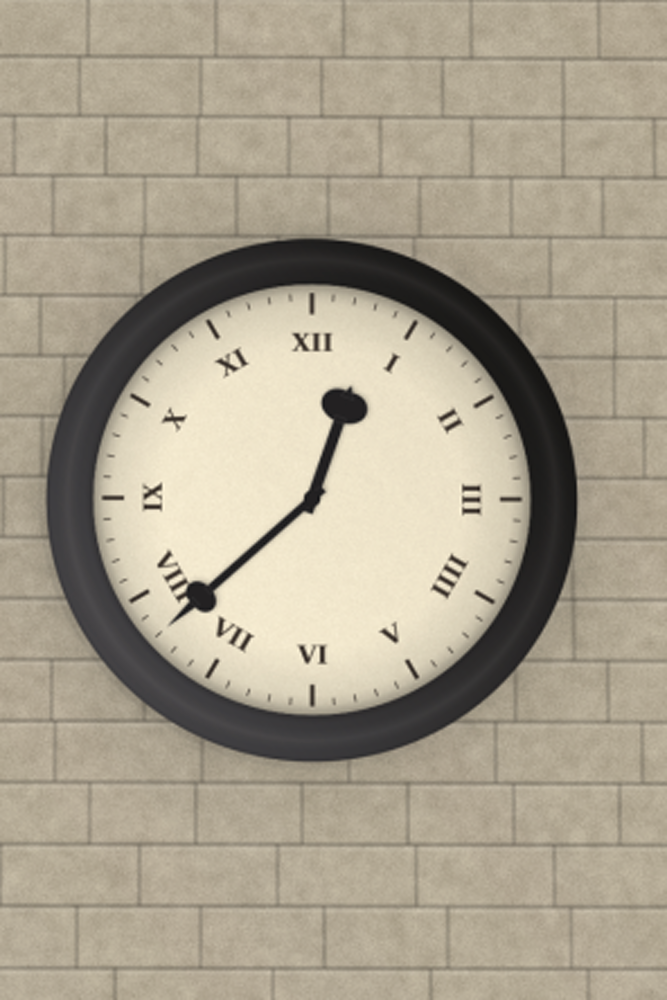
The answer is 12:38
